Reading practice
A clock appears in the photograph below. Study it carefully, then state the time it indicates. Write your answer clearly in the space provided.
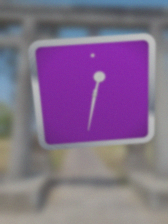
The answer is 12:32
